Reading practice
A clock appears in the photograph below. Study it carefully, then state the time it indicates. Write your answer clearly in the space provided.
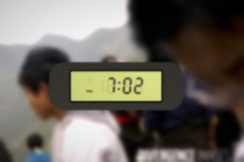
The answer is 7:02
